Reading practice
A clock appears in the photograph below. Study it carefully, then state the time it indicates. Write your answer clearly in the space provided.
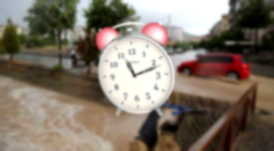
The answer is 11:12
